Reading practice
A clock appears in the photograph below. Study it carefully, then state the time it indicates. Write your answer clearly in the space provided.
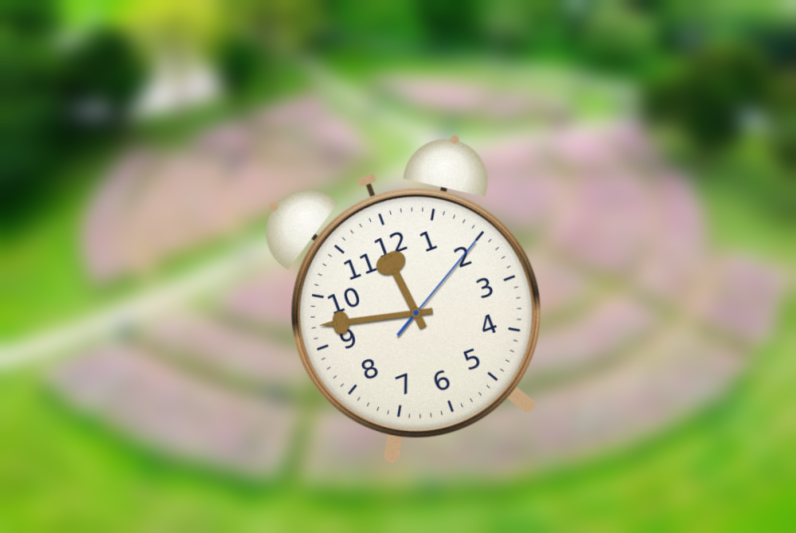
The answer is 11:47:10
